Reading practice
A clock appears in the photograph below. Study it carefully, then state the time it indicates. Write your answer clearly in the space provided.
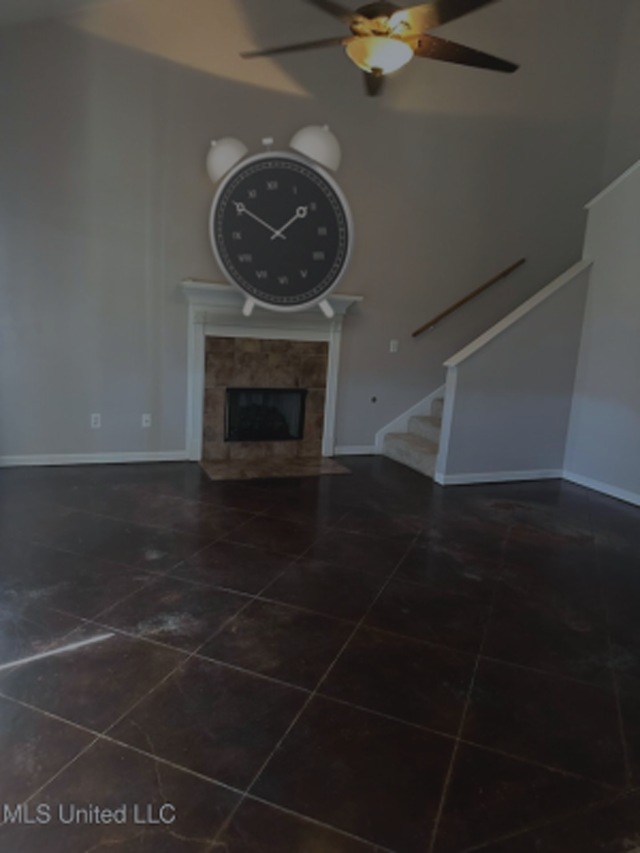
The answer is 1:51
